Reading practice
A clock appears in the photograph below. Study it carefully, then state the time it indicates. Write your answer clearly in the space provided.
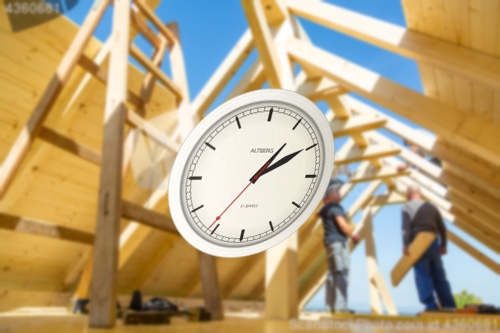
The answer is 1:09:36
